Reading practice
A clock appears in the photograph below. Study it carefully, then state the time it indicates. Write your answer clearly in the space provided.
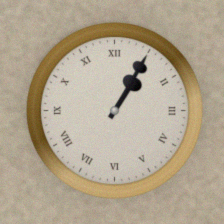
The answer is 1:05
